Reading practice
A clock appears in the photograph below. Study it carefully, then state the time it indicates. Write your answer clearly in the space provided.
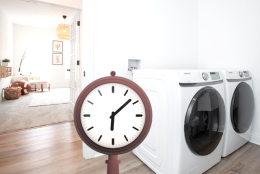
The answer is 6:08
